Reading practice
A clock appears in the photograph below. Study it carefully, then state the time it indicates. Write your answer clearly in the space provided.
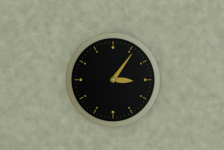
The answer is 3:06
